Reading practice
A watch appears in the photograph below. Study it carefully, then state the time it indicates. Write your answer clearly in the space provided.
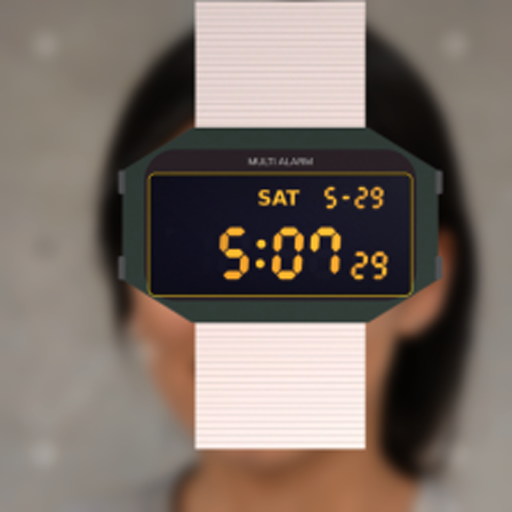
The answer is 5:07:29
